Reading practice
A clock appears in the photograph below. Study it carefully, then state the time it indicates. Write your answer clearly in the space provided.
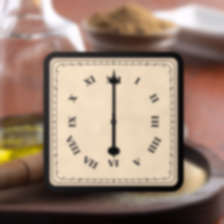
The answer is 6:00
